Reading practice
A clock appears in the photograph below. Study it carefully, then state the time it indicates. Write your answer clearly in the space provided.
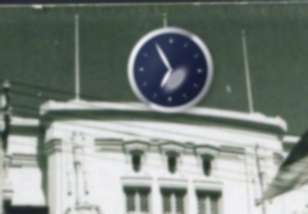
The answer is 6:55
